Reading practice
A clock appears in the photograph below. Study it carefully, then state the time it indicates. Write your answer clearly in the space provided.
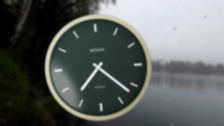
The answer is 7:22
